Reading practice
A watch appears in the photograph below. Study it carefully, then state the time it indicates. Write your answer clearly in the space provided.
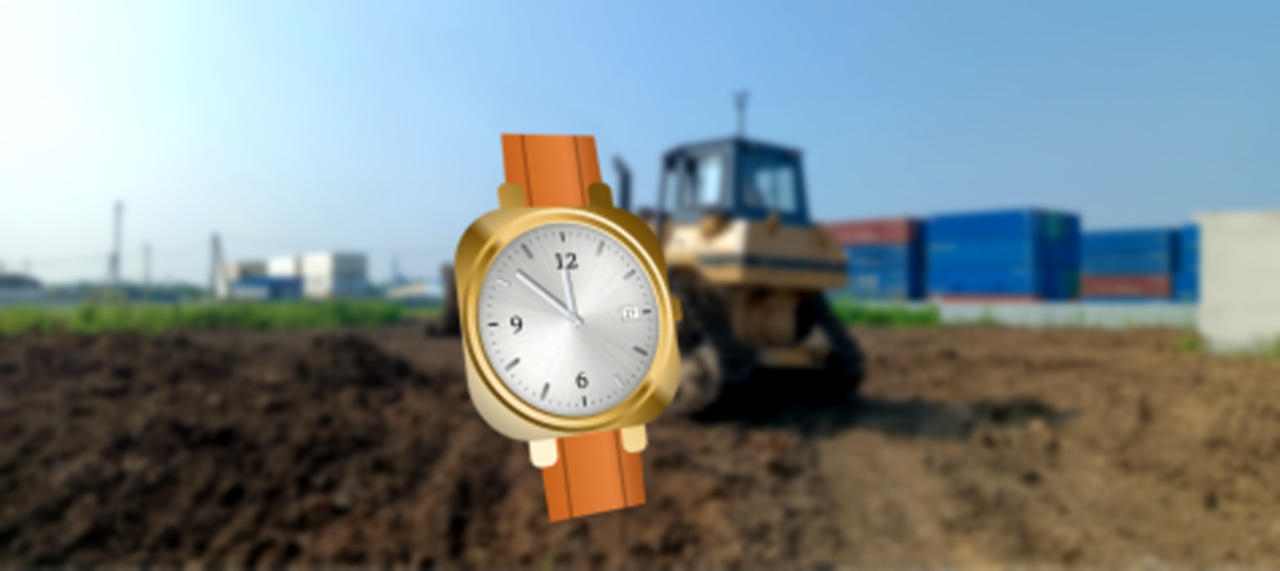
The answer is 11:52
